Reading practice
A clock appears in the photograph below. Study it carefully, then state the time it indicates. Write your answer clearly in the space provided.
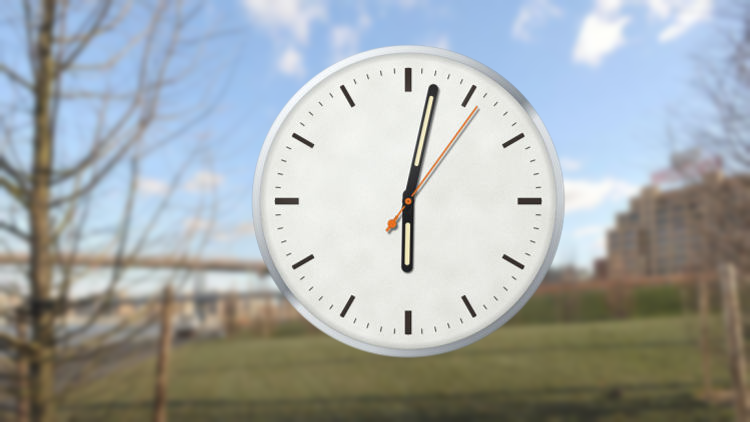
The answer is 6:02:06
